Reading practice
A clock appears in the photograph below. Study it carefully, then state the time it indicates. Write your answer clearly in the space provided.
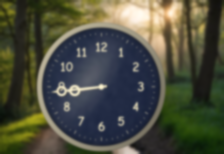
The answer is 8:44
